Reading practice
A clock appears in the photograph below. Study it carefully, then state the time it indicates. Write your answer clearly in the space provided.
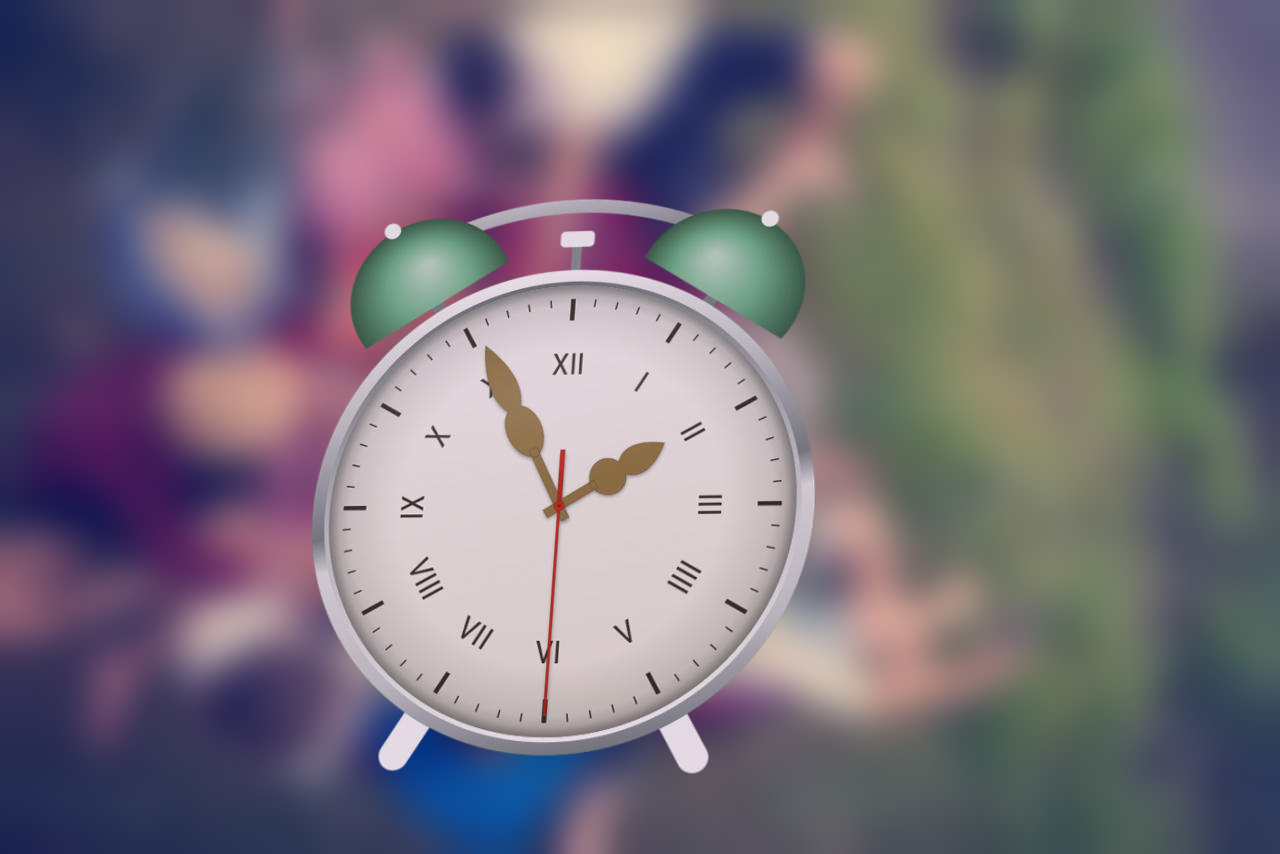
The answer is 1:55:30
